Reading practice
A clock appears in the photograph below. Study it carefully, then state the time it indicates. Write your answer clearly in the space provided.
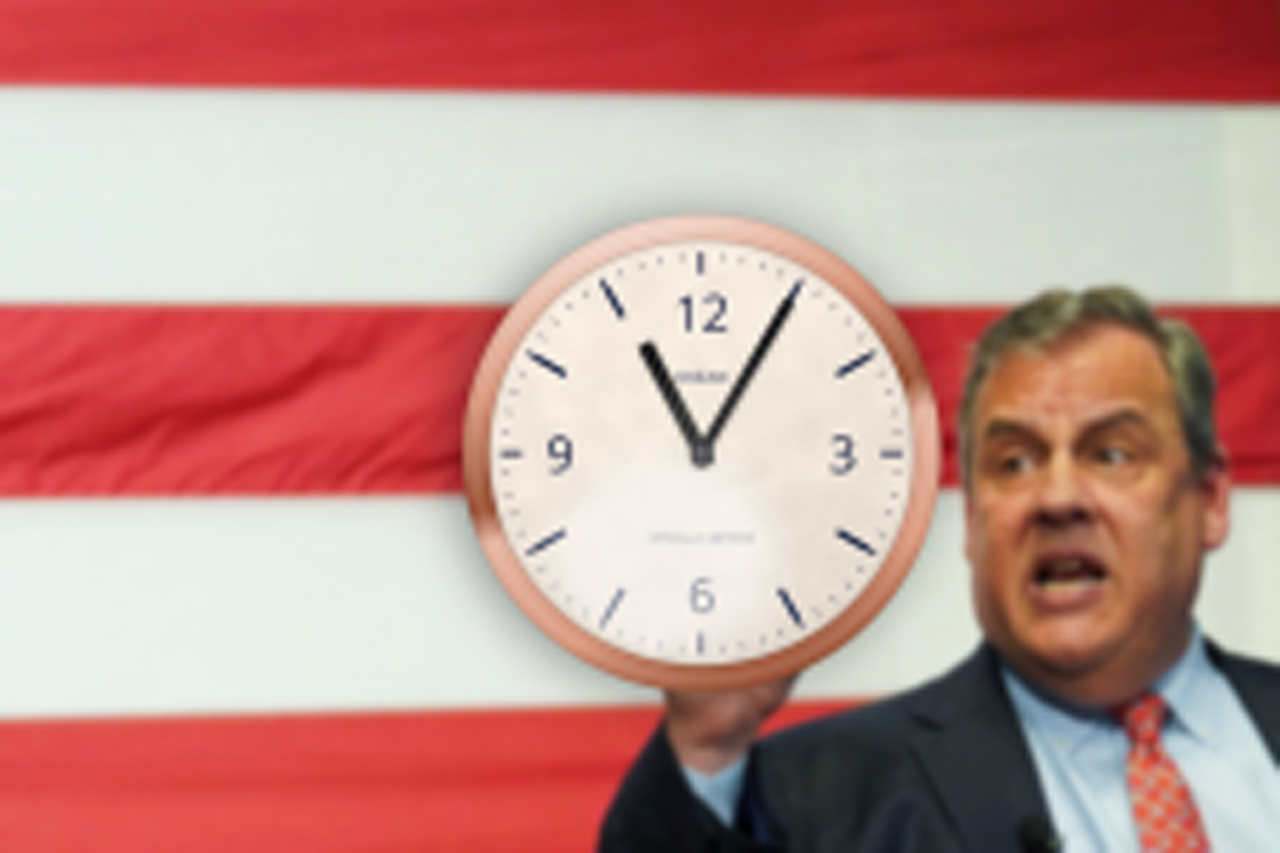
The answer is 11:05
